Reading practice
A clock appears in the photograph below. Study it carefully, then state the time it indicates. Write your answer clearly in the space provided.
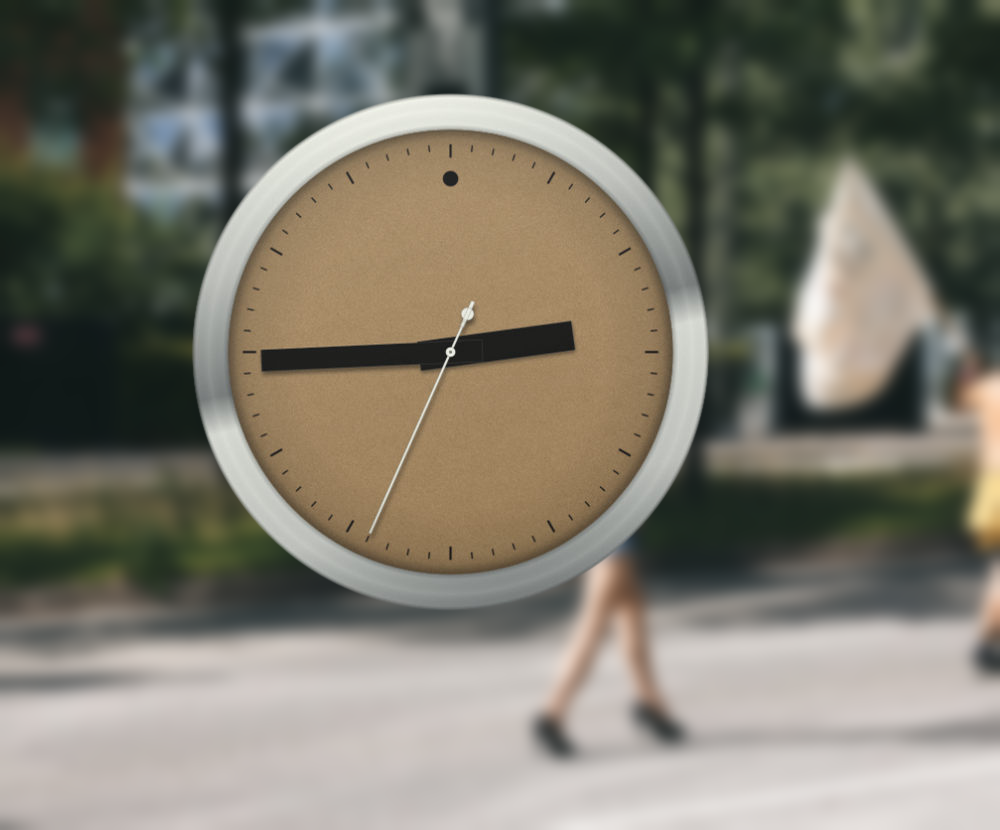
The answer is 2:44:34
